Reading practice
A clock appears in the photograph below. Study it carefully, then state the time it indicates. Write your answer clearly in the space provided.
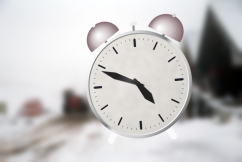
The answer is 4:49
